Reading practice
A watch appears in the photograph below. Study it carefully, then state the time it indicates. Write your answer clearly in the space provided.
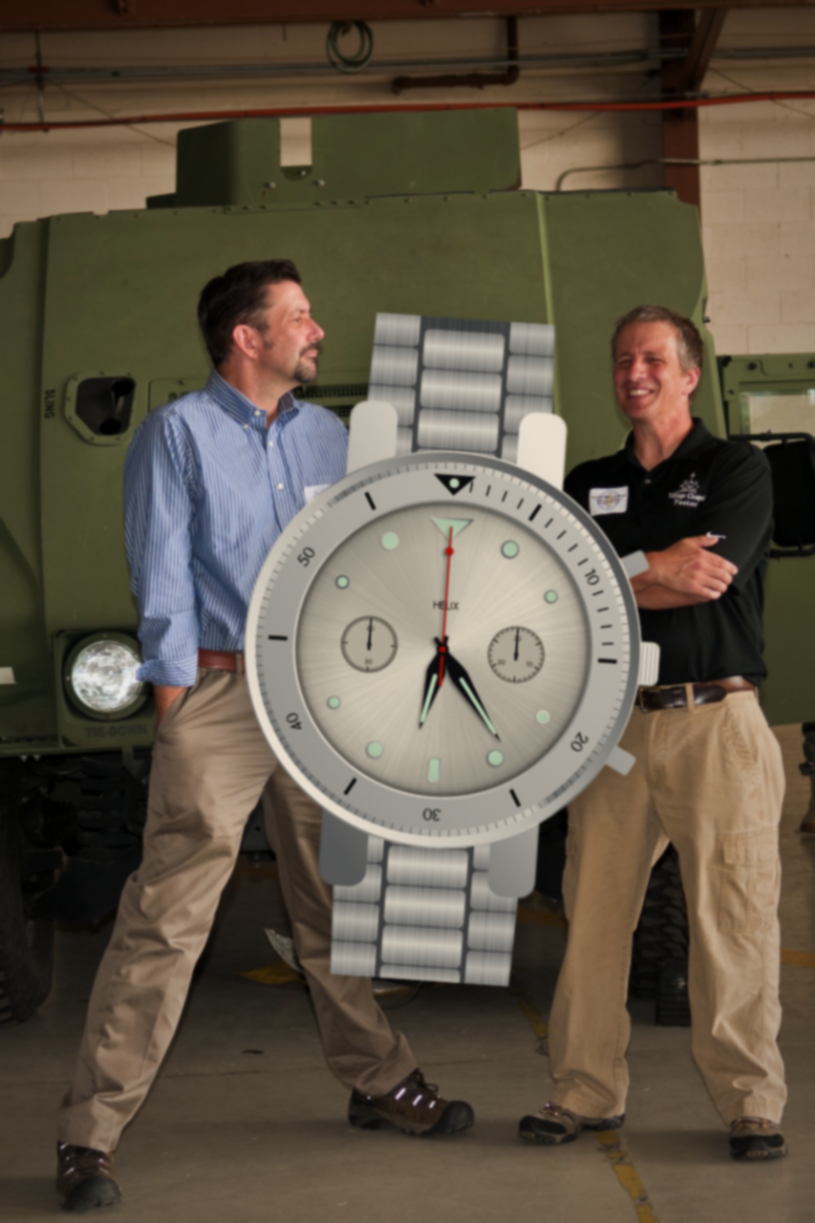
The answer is 6:24
